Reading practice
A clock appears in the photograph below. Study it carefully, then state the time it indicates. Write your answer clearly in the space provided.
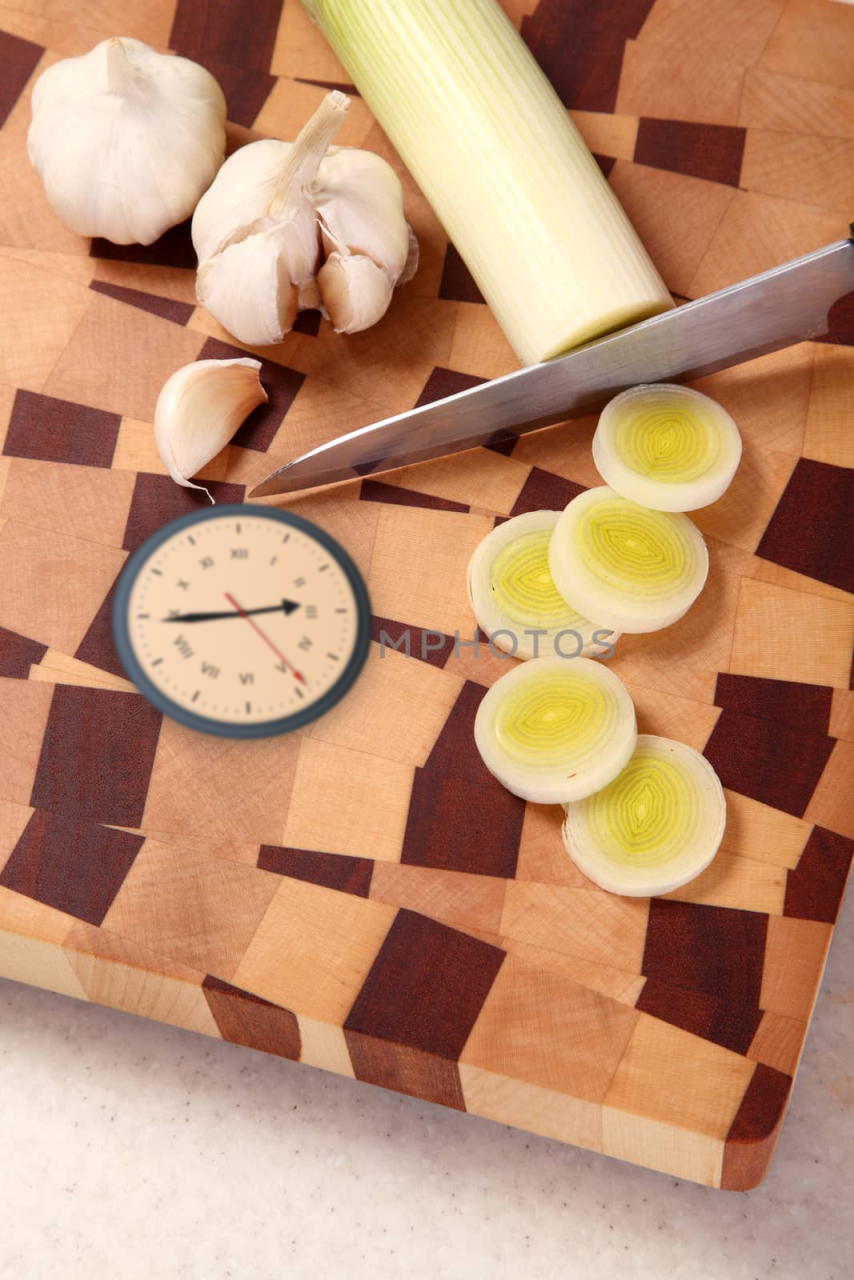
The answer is 2:44:24
